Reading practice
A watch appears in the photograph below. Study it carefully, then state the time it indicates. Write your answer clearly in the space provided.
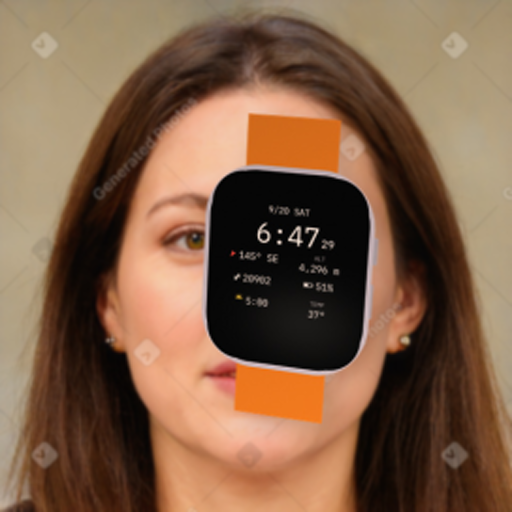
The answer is 6:47
